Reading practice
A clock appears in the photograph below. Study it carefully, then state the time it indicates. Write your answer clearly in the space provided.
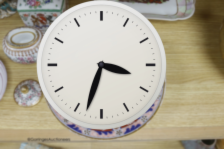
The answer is 3:33
